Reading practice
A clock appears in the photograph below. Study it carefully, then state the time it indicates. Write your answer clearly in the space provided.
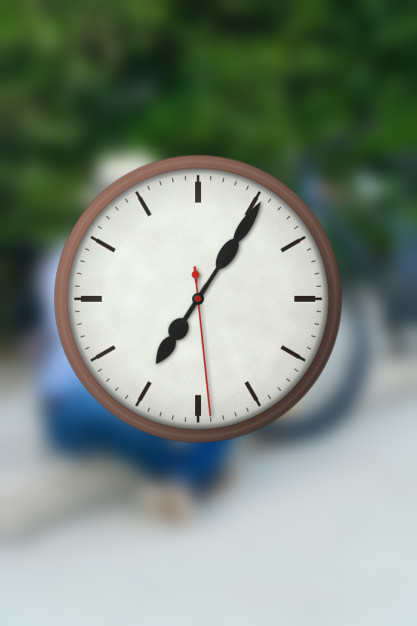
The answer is 7:05:29
